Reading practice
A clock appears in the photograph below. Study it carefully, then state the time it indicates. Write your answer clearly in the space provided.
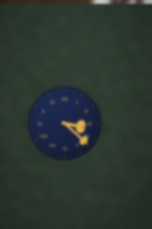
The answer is 3:22
